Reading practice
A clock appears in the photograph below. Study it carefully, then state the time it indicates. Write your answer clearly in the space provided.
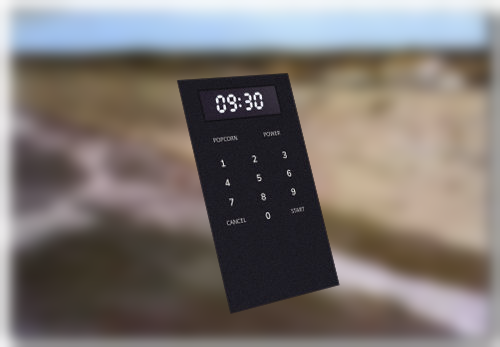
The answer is 9:30
